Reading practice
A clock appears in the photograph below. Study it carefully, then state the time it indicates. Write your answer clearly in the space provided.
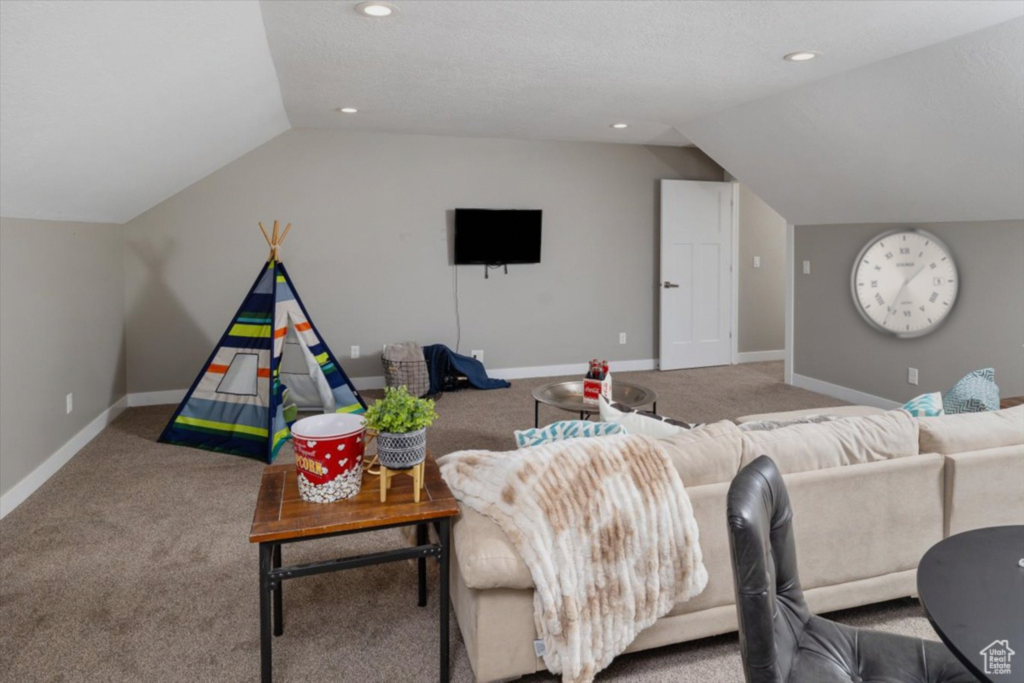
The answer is 1:35
